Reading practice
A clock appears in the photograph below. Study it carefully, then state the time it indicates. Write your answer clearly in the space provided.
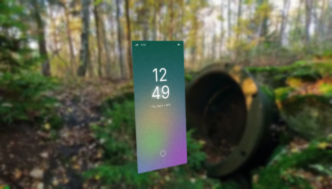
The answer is 12:49
